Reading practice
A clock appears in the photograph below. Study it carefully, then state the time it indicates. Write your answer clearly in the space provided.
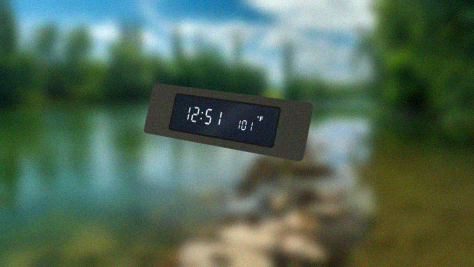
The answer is 12:51
